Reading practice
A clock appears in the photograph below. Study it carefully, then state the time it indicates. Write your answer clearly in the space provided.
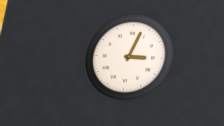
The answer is 3:03
